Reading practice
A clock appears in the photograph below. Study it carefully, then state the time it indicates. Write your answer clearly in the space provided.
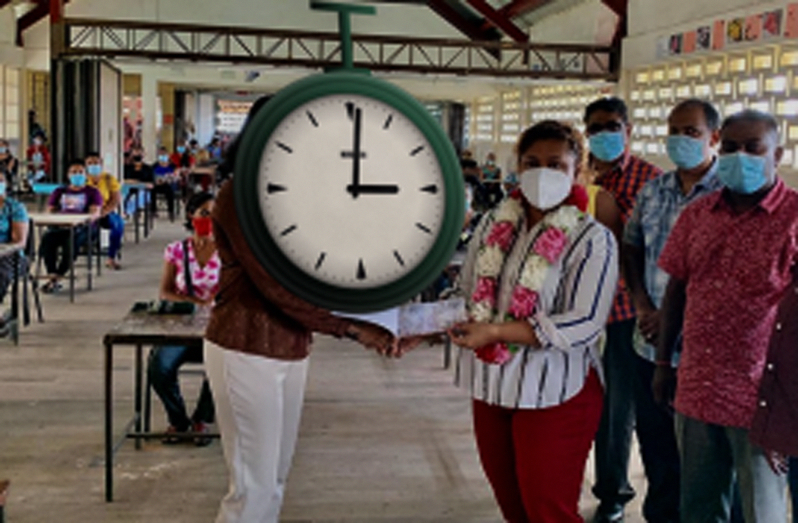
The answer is 3:01
